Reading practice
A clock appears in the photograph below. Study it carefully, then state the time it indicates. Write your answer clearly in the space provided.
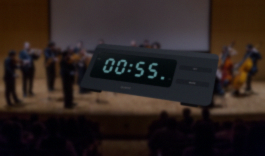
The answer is 0:55
